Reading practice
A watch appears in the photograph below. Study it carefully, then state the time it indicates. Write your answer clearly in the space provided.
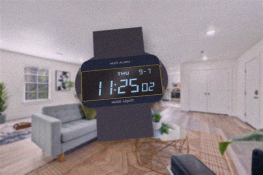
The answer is 11:25:02
